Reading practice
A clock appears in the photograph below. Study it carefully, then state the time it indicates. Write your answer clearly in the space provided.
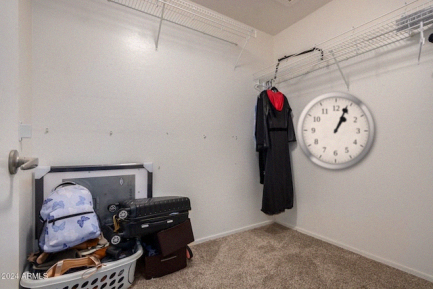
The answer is 1:04
